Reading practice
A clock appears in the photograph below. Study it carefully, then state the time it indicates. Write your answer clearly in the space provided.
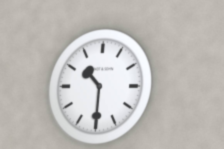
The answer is 10:30
